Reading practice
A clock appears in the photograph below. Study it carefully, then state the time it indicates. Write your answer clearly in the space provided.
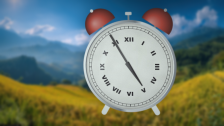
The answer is 4:55
